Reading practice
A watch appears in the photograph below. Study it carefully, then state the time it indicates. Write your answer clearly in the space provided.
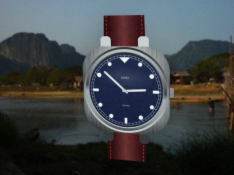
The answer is 2:52
